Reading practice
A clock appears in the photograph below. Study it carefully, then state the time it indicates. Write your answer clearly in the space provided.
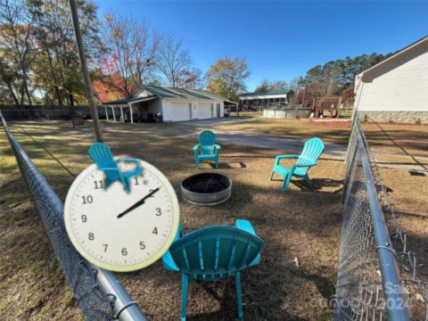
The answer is 2:10
